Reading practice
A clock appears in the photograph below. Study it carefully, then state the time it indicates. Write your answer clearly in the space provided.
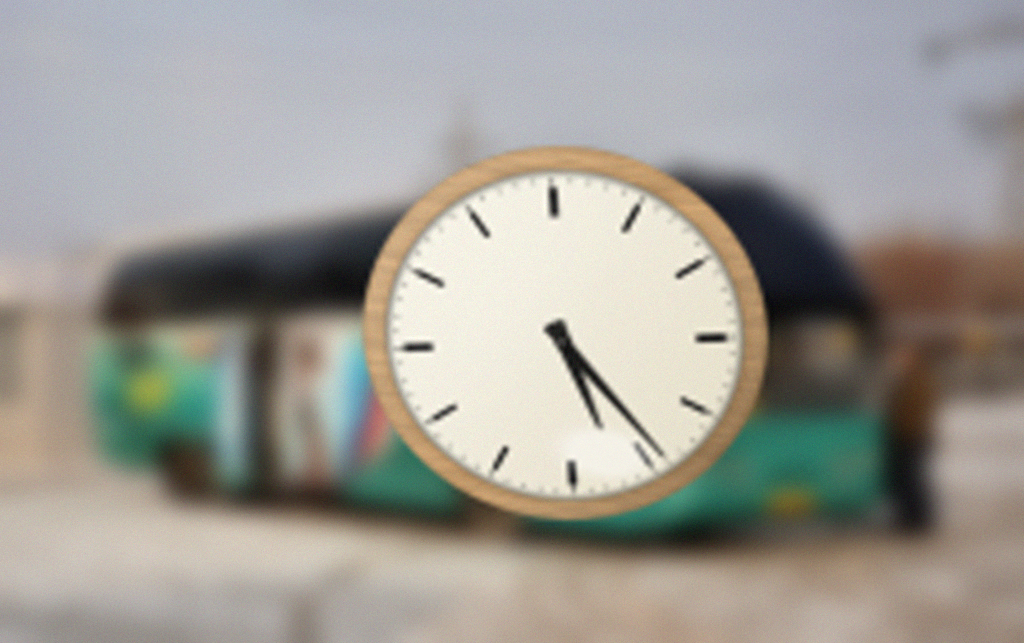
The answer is 5:24
